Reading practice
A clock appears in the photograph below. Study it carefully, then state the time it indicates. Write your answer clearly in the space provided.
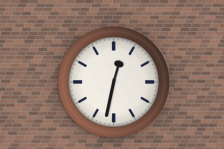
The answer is 12:32
